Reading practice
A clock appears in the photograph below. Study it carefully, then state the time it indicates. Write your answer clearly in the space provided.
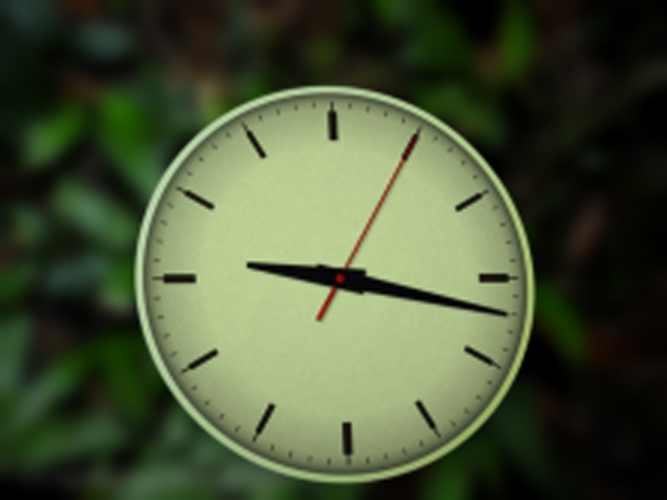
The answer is 9:17:05
